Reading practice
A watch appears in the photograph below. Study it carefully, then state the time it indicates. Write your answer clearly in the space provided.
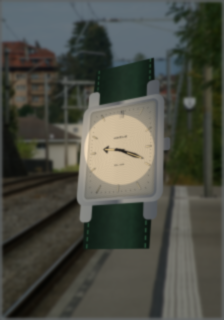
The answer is 9:19
